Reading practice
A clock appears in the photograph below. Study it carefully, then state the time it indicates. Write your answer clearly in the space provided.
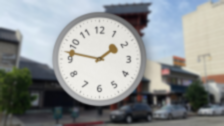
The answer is 1:47
